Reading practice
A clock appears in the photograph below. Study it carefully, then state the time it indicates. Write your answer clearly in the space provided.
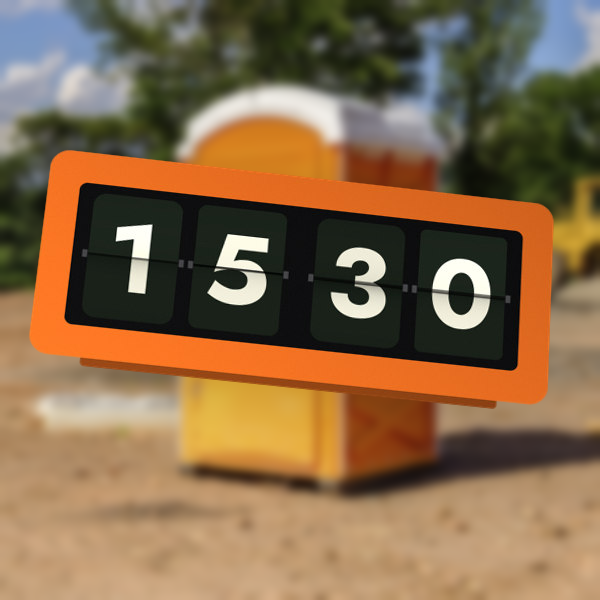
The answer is 15:30
